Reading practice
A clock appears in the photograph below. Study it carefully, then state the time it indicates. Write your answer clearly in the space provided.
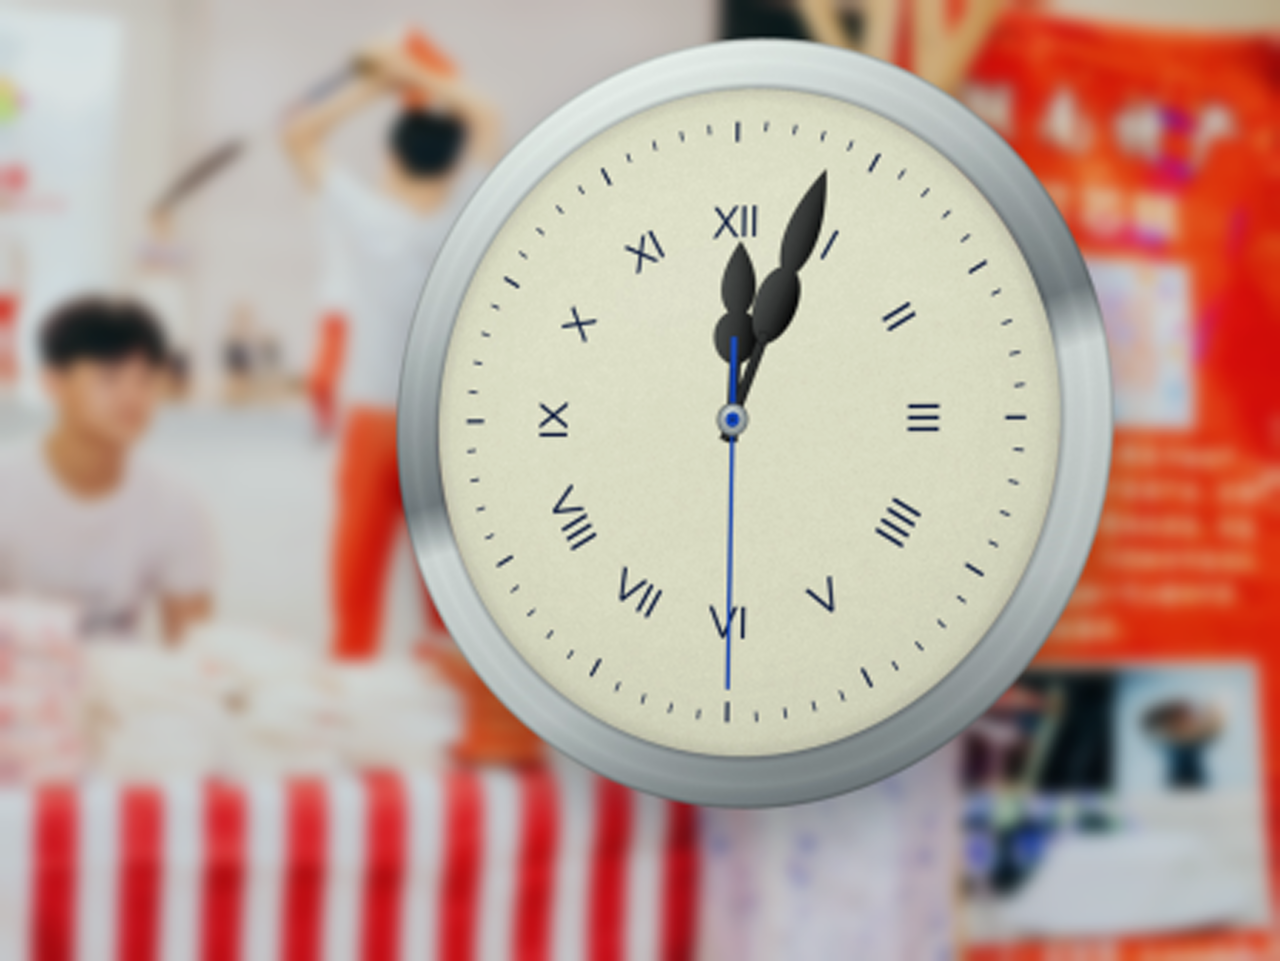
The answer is 12:03:30
